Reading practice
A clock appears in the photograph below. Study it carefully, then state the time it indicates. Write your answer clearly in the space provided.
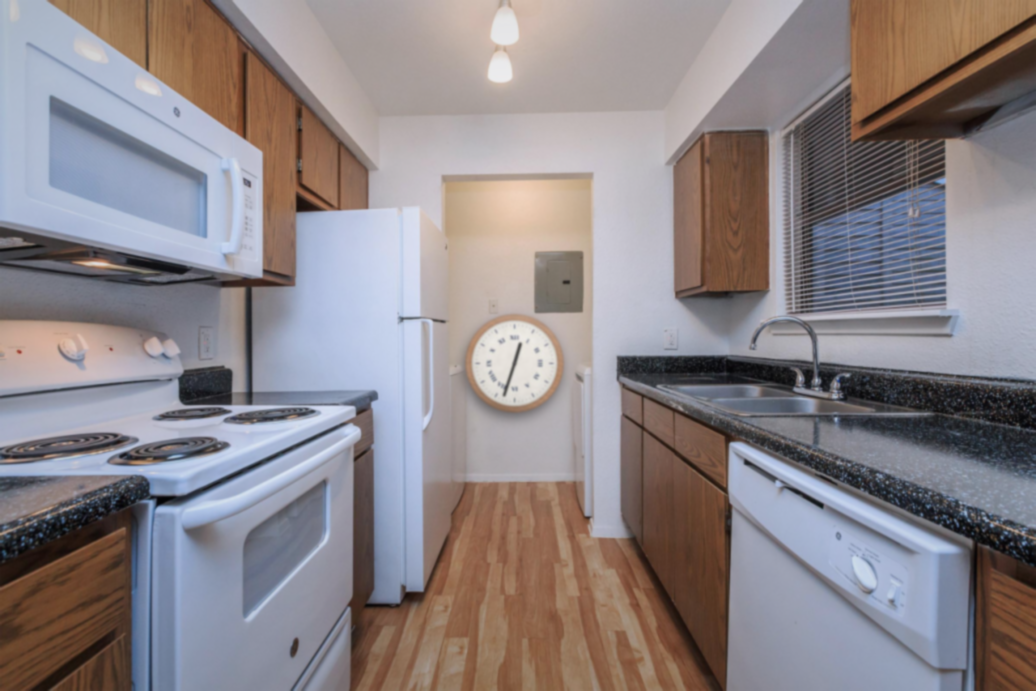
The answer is 12:33
